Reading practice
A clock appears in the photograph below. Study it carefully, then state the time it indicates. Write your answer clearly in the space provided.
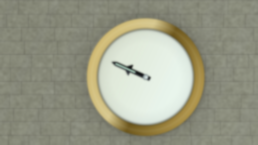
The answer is 9:49
